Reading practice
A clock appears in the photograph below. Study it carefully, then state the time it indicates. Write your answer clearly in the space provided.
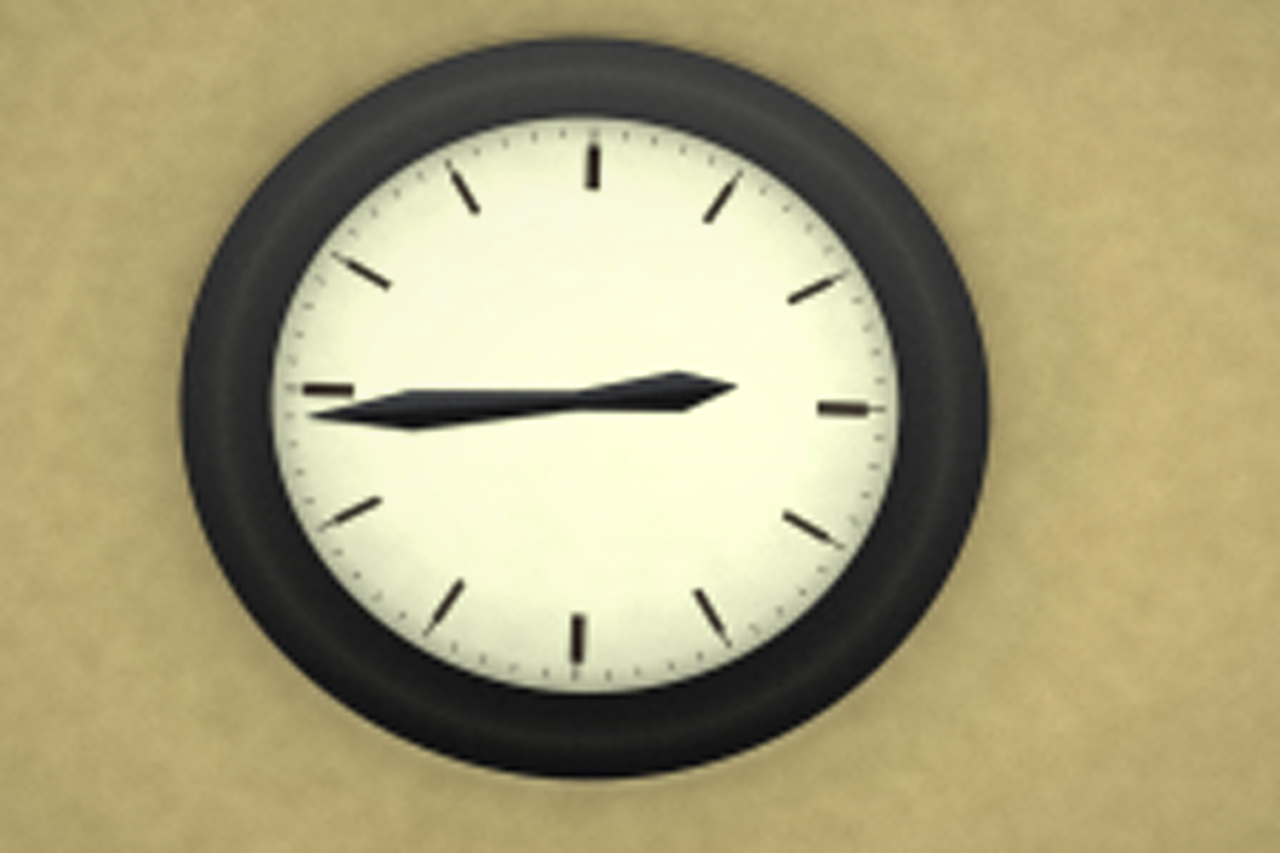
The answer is 2:44
